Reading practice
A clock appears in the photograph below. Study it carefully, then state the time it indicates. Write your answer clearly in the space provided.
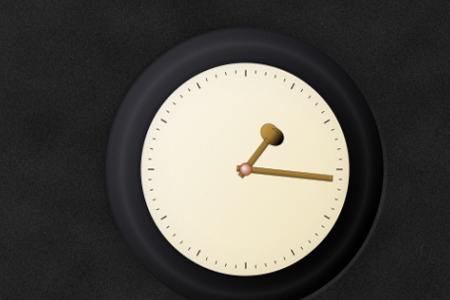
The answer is 1:16
